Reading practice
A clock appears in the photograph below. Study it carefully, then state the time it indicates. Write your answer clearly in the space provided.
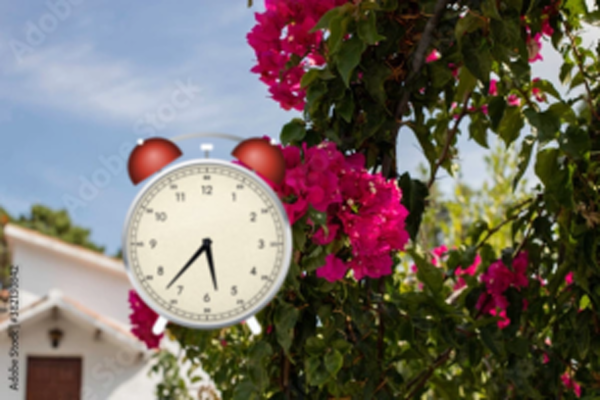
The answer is 5:37
